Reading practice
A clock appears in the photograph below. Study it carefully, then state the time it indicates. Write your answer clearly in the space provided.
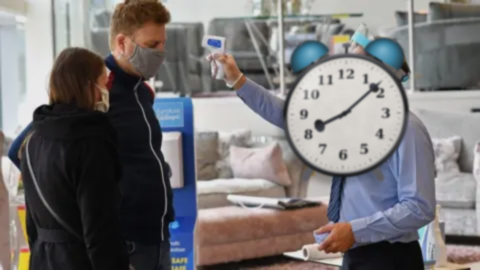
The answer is 8:08
